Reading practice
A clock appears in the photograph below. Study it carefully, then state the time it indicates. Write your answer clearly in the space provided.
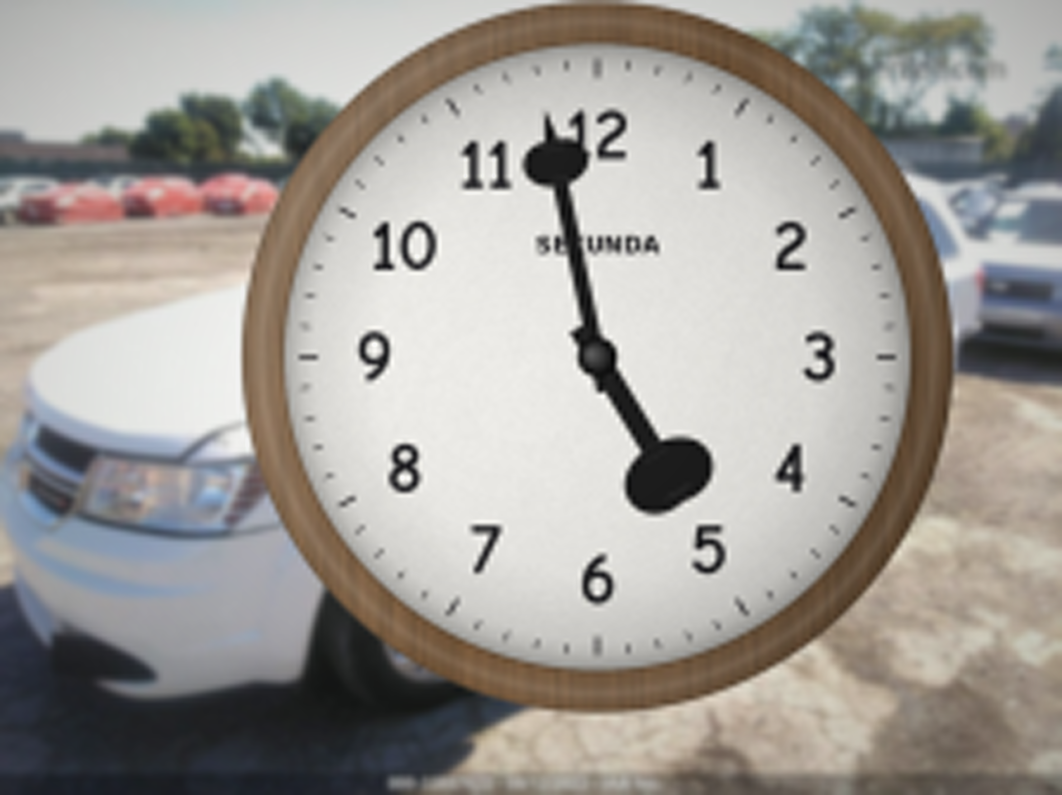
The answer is 4:58
